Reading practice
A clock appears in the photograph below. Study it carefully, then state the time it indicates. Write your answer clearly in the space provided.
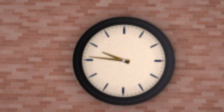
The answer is 9:46
